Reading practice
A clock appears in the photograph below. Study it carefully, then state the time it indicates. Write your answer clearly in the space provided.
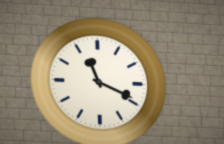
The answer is 11:19
